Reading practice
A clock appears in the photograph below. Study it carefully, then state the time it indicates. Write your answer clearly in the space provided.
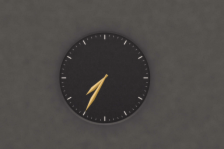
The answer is 7:35
